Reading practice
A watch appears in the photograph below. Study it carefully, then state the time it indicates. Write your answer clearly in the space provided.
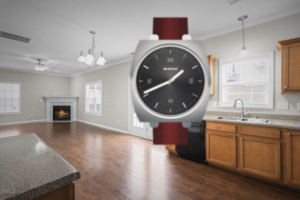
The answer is 1:41
